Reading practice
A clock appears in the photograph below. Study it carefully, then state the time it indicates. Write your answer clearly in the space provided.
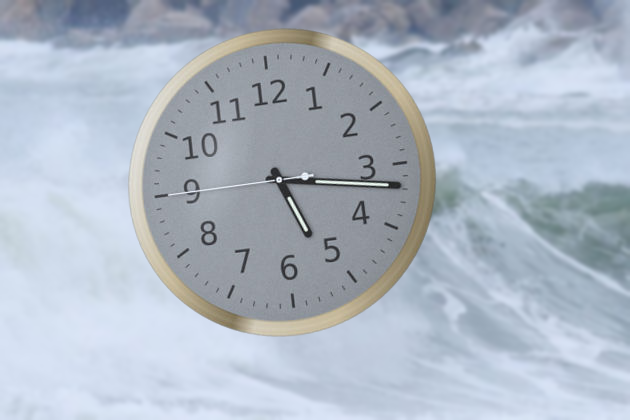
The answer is 5:16:45
